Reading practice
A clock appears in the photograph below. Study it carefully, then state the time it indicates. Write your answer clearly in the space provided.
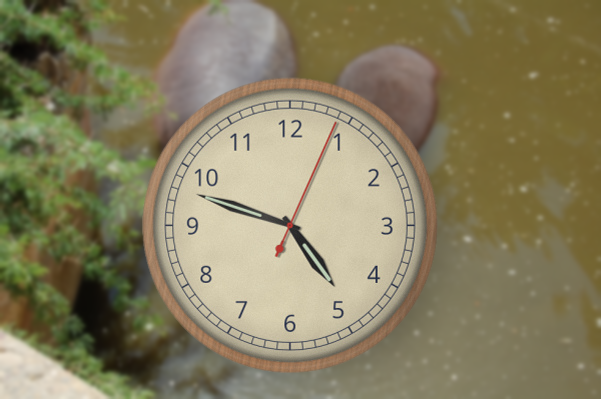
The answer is 4:48:04
